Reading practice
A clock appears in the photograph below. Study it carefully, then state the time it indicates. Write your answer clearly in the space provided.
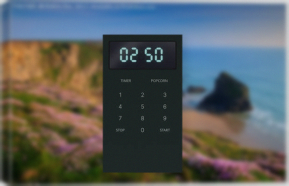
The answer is 2:50
